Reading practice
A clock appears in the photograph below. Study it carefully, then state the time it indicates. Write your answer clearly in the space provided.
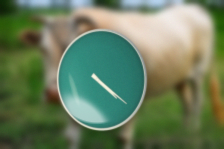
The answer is 4:21
